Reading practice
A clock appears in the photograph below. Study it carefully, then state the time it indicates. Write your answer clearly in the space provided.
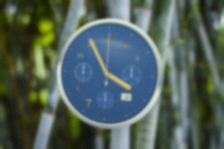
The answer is 3:55
